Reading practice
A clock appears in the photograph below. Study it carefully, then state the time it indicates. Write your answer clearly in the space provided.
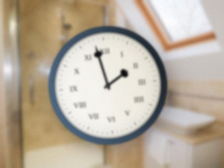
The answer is 1:58
